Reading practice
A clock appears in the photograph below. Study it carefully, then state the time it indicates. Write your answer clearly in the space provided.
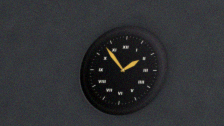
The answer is 1:53
